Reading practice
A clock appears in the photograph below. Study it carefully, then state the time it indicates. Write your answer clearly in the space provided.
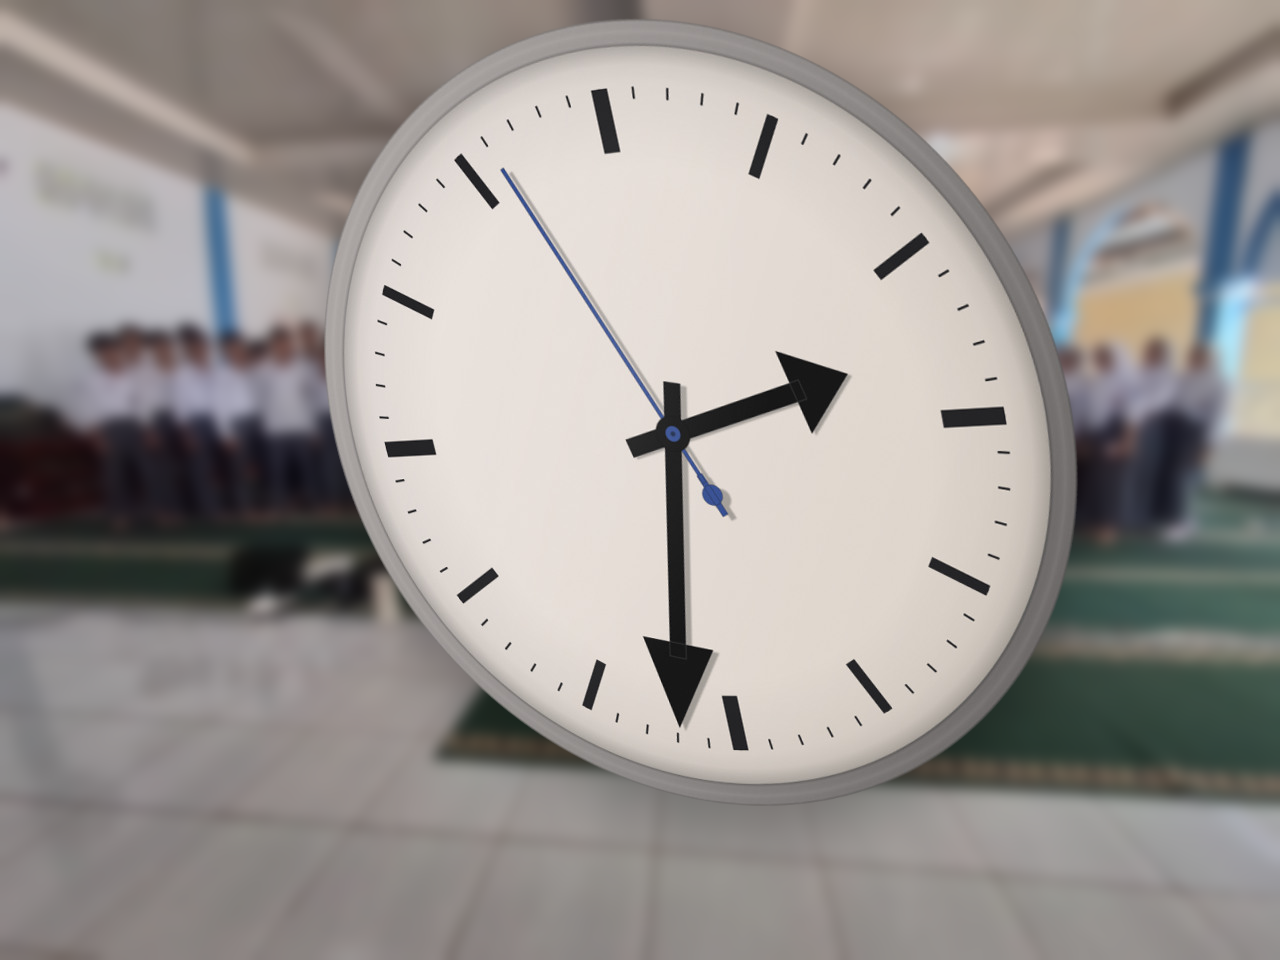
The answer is 2:31:56
